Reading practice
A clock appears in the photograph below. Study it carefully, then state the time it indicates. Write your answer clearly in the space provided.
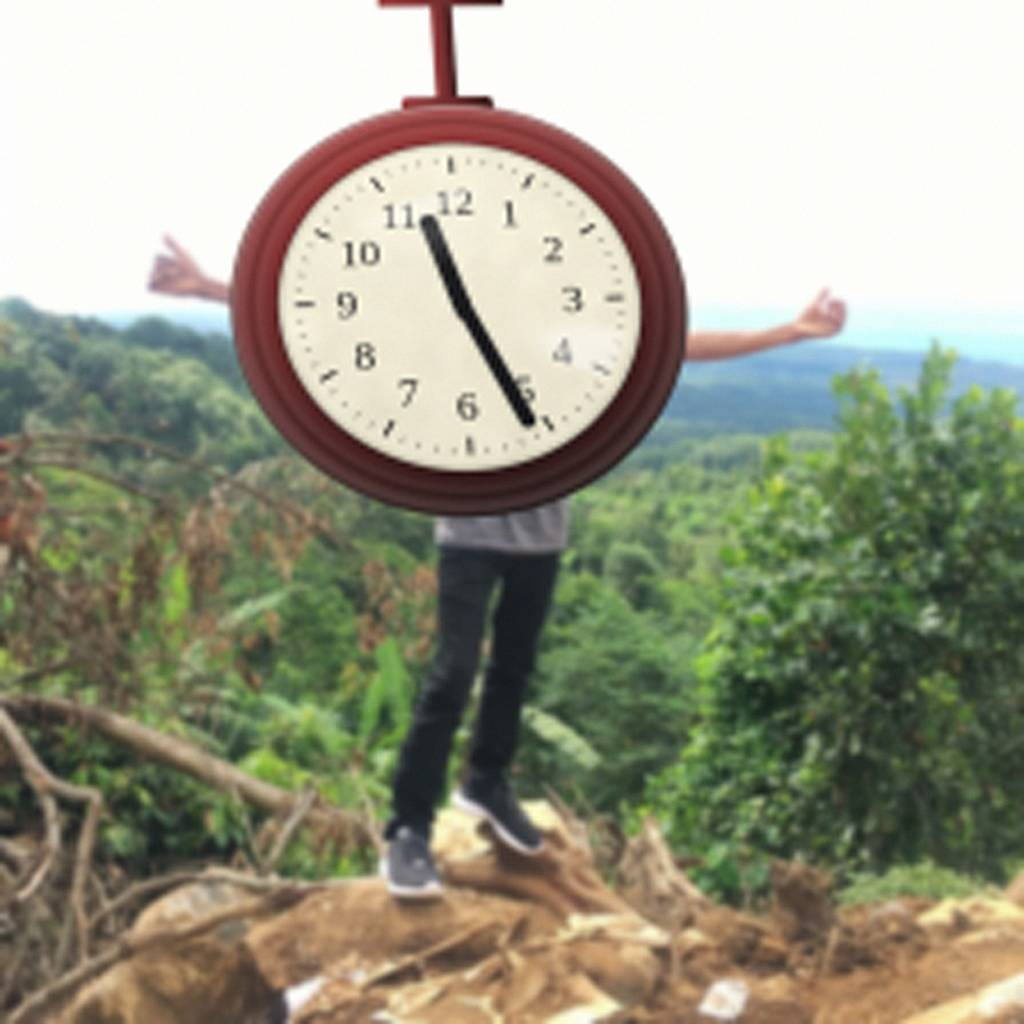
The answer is 11:26
